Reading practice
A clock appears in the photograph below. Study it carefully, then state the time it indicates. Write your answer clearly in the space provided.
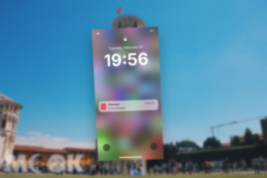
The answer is 19:56
